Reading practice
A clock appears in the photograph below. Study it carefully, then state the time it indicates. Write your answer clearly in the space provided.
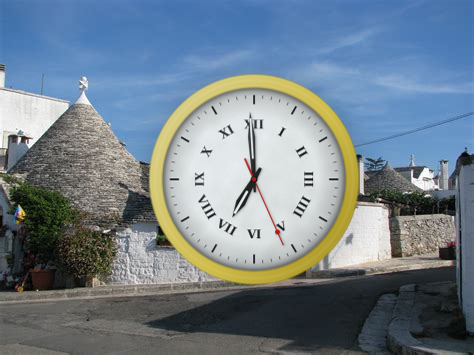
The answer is 6:59:26
